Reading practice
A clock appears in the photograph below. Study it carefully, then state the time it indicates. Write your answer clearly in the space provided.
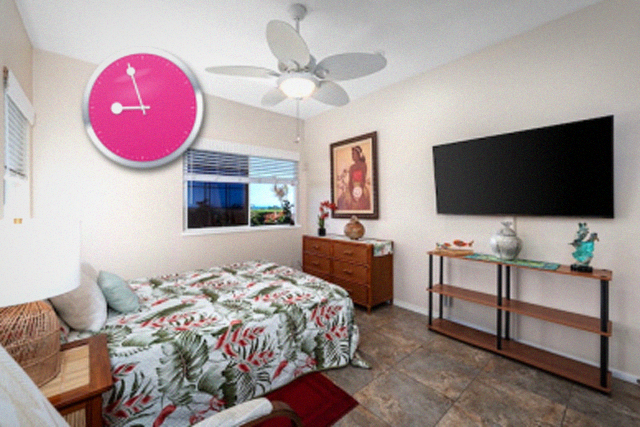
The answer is 8:57
